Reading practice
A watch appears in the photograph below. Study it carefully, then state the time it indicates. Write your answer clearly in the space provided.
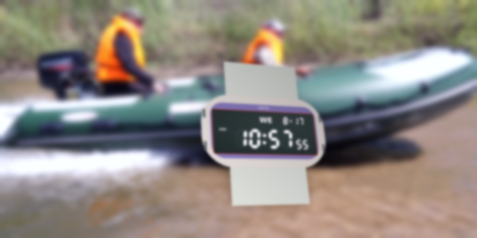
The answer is 10:57
